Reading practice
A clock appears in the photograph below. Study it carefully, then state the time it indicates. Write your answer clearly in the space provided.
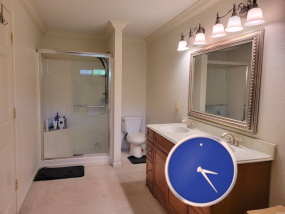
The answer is 3:24
